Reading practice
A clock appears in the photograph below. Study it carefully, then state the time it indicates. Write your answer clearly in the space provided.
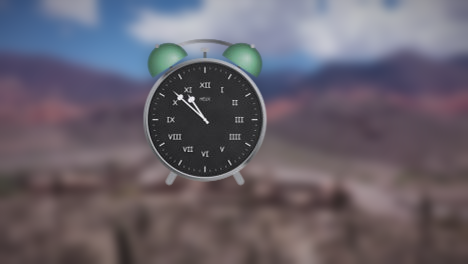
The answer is 10:52
